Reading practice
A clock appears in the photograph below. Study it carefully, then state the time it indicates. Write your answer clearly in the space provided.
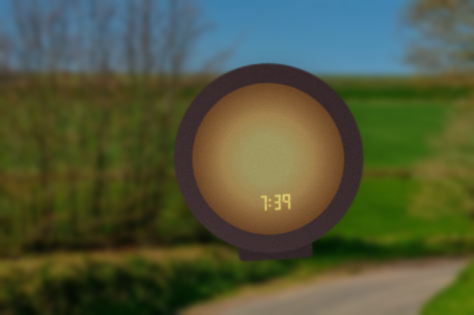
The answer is 7:39
